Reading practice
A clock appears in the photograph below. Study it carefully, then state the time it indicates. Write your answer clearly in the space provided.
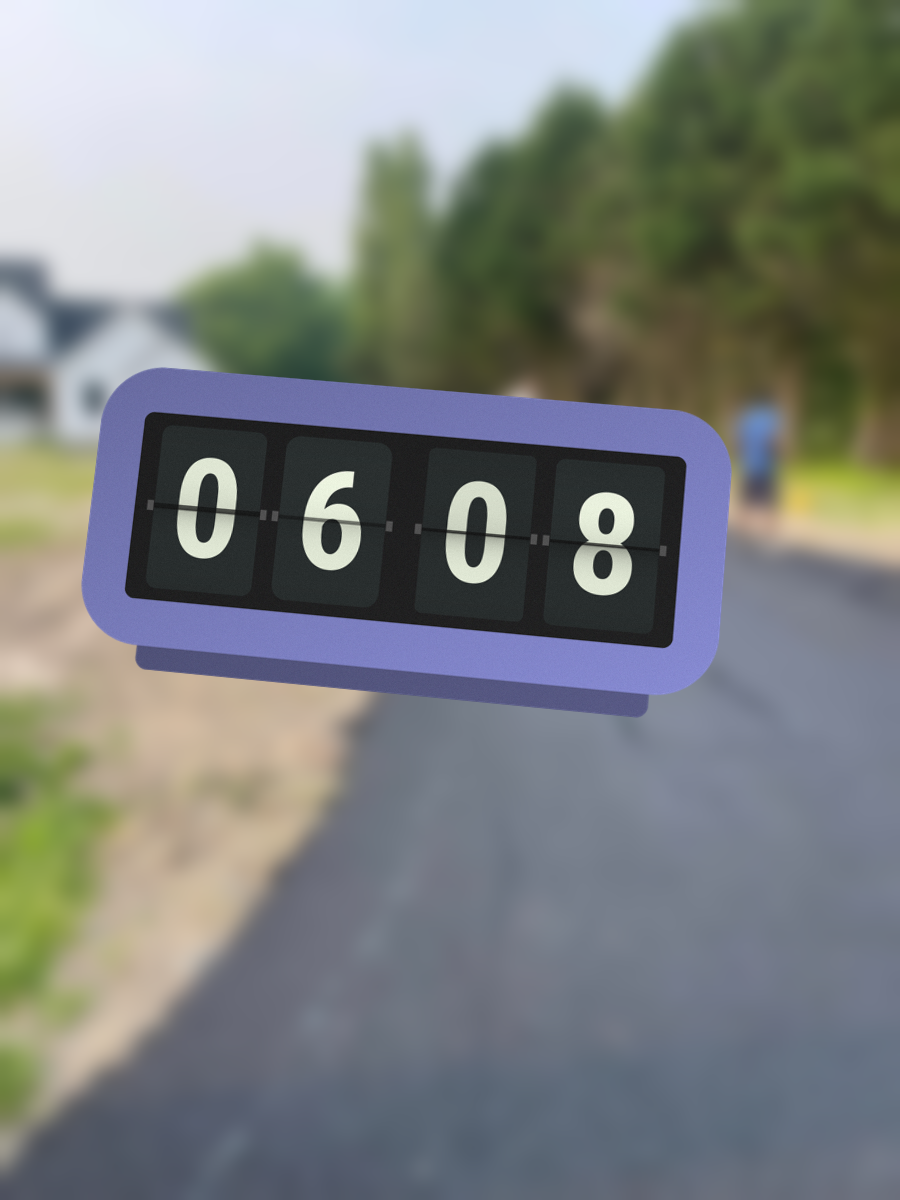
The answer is 6:08
